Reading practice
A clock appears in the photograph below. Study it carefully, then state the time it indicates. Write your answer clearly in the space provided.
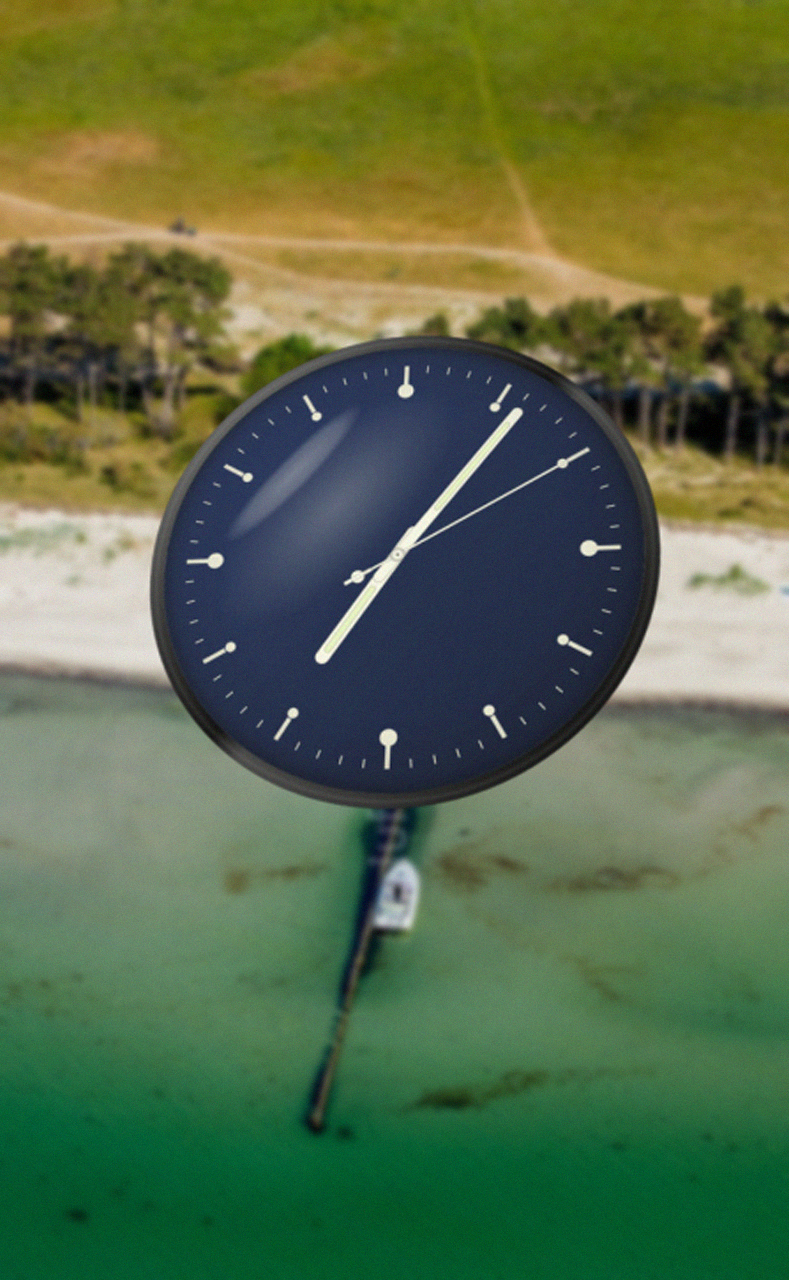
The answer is 7:06:10
